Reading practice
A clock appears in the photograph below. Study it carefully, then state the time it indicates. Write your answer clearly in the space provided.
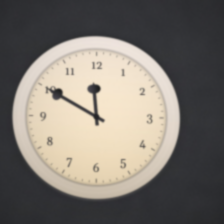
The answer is 11:50
